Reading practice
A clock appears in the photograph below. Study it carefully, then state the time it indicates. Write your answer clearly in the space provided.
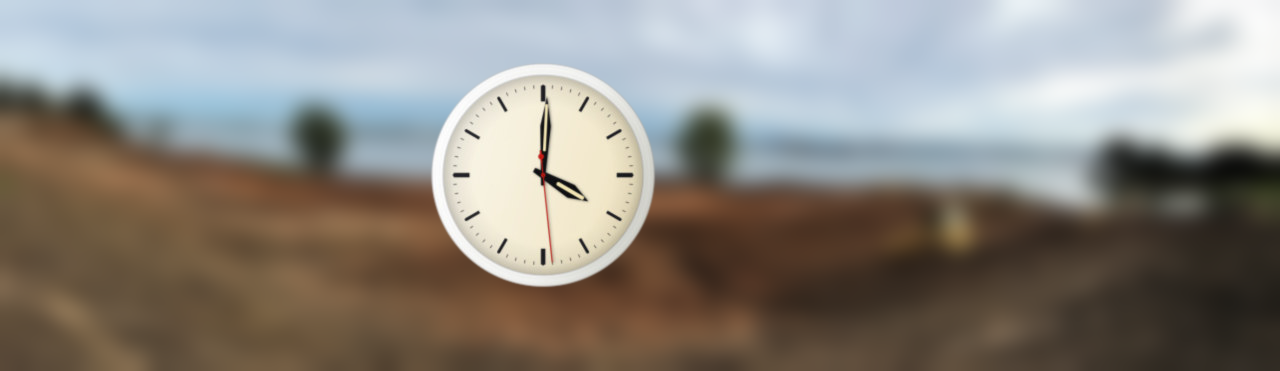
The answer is 4:00:29
